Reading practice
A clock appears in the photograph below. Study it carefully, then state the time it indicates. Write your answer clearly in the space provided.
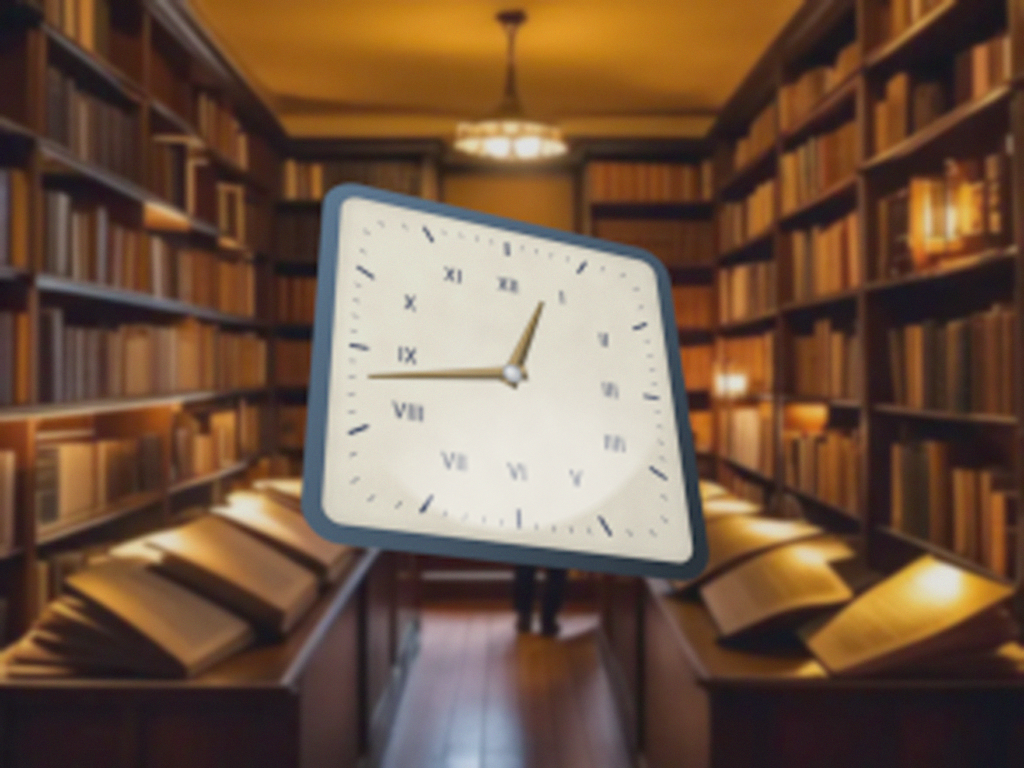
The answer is 12:43
